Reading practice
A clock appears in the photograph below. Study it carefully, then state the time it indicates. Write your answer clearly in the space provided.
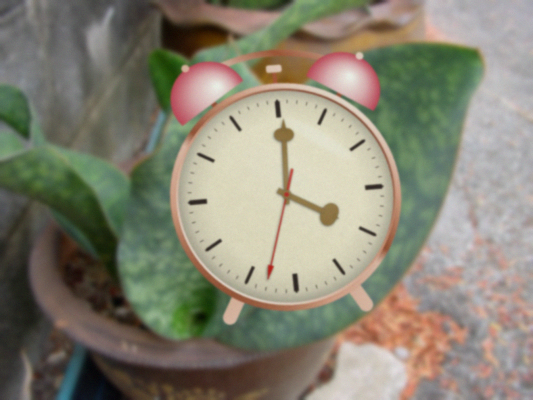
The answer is 4:00:33
